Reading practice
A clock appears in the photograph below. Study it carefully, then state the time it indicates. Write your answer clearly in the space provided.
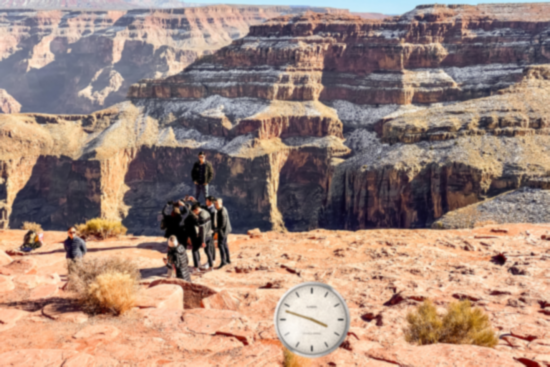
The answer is 3:48
